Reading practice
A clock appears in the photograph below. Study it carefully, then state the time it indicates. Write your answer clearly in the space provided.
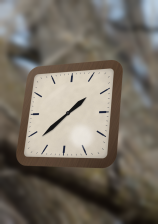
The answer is 1:38
